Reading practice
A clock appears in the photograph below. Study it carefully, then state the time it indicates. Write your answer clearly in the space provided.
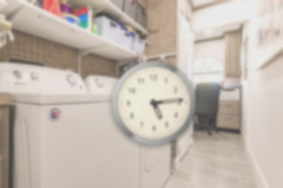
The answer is 5:14
